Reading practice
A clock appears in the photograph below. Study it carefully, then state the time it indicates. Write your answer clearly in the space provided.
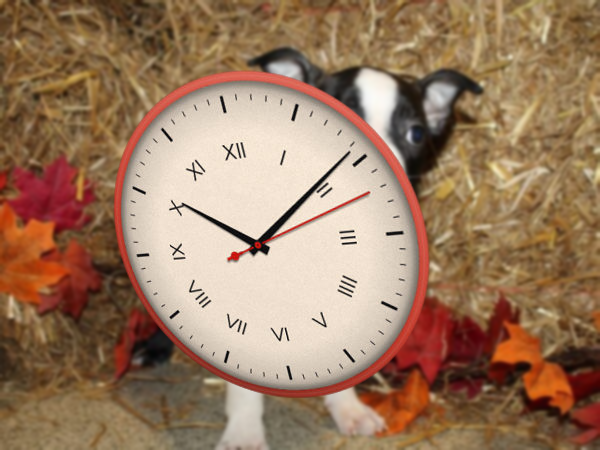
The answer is 10:09:12
